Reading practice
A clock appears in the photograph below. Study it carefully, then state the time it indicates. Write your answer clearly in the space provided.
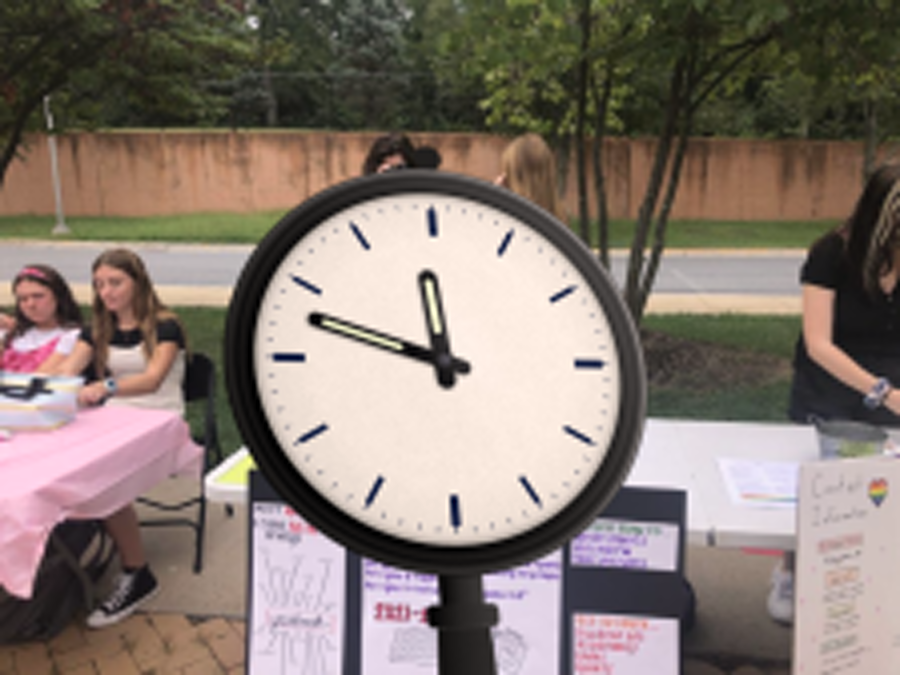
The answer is 11:48
